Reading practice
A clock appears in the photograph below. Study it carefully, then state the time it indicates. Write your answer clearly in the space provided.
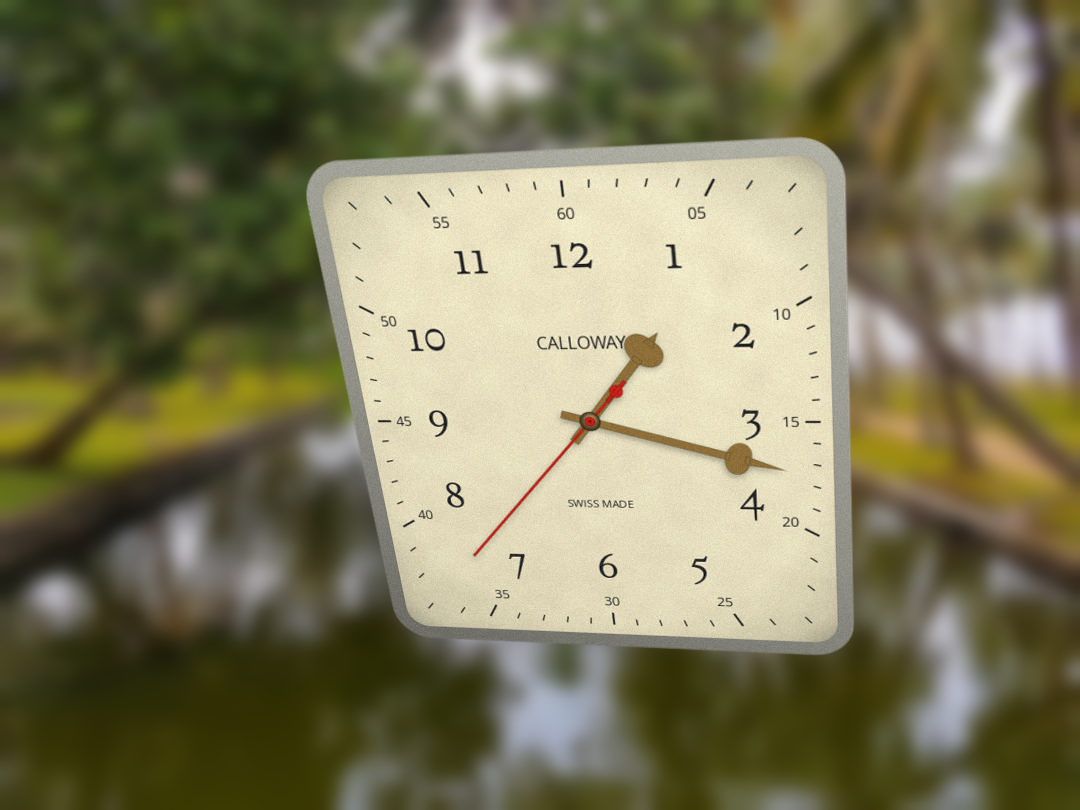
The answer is 1:17:37
